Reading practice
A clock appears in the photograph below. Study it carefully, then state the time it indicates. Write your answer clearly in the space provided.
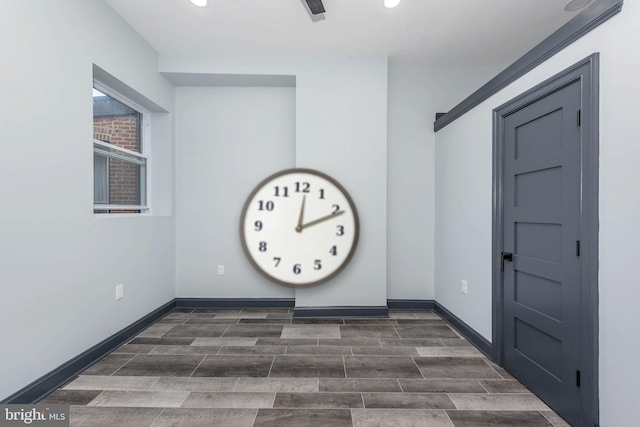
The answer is 12:11
